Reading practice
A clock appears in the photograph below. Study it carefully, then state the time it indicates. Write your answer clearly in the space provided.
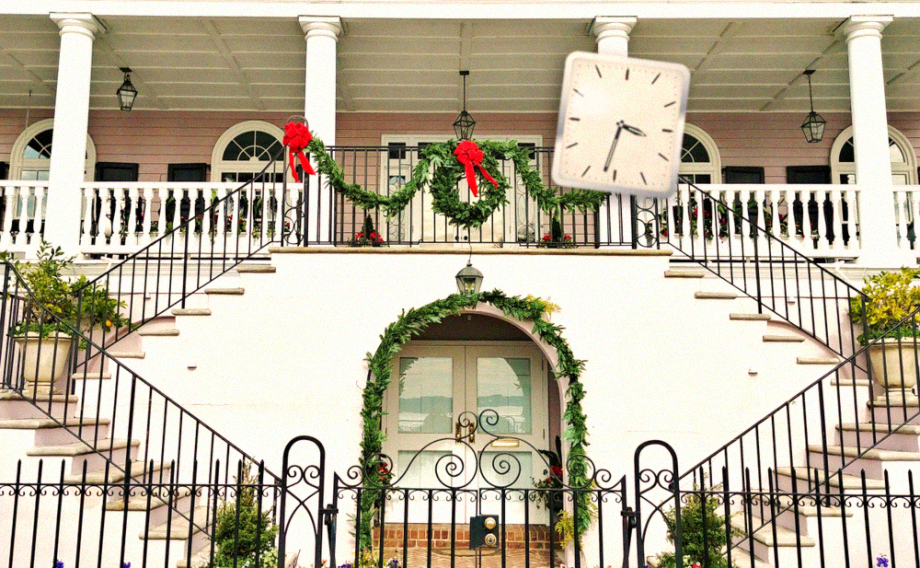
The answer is 3:32
